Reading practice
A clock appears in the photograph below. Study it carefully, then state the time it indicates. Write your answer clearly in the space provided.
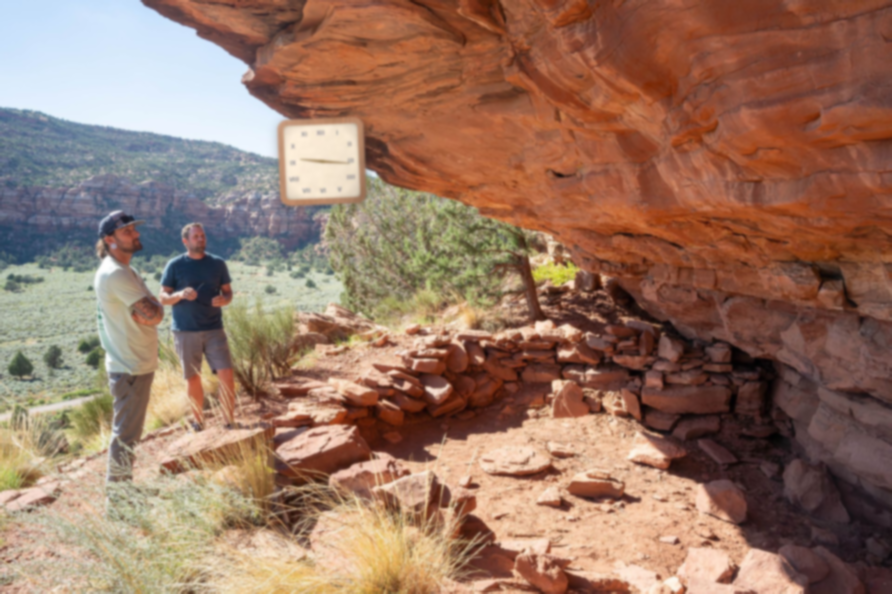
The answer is 9:16
